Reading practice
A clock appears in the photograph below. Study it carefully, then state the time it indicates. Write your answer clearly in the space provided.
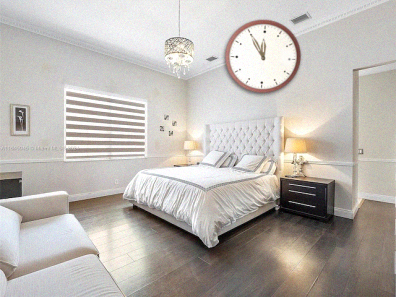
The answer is 11:55
